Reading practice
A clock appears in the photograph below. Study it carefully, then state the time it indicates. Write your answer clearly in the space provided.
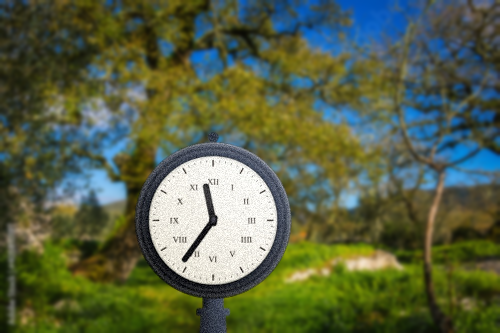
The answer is 11:36
